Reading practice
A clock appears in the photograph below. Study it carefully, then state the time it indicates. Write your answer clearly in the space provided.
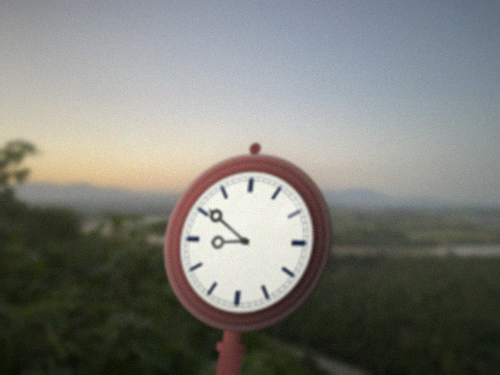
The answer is 8:51
